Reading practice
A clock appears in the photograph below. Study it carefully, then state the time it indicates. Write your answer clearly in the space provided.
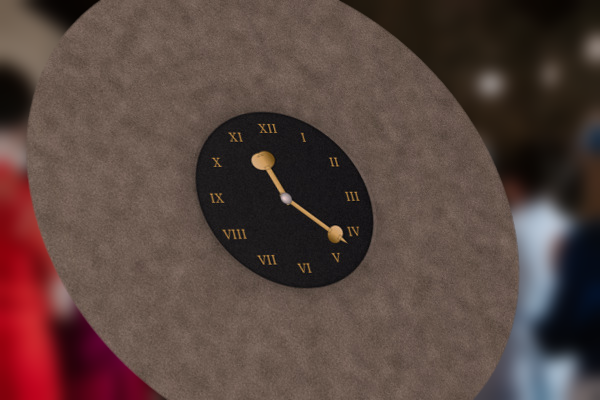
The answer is 11:22
